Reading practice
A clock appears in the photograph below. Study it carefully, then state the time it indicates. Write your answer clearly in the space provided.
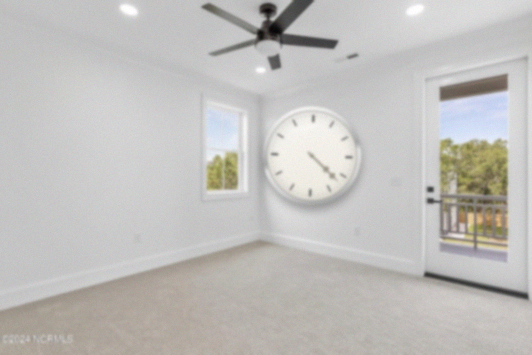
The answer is 4:22
